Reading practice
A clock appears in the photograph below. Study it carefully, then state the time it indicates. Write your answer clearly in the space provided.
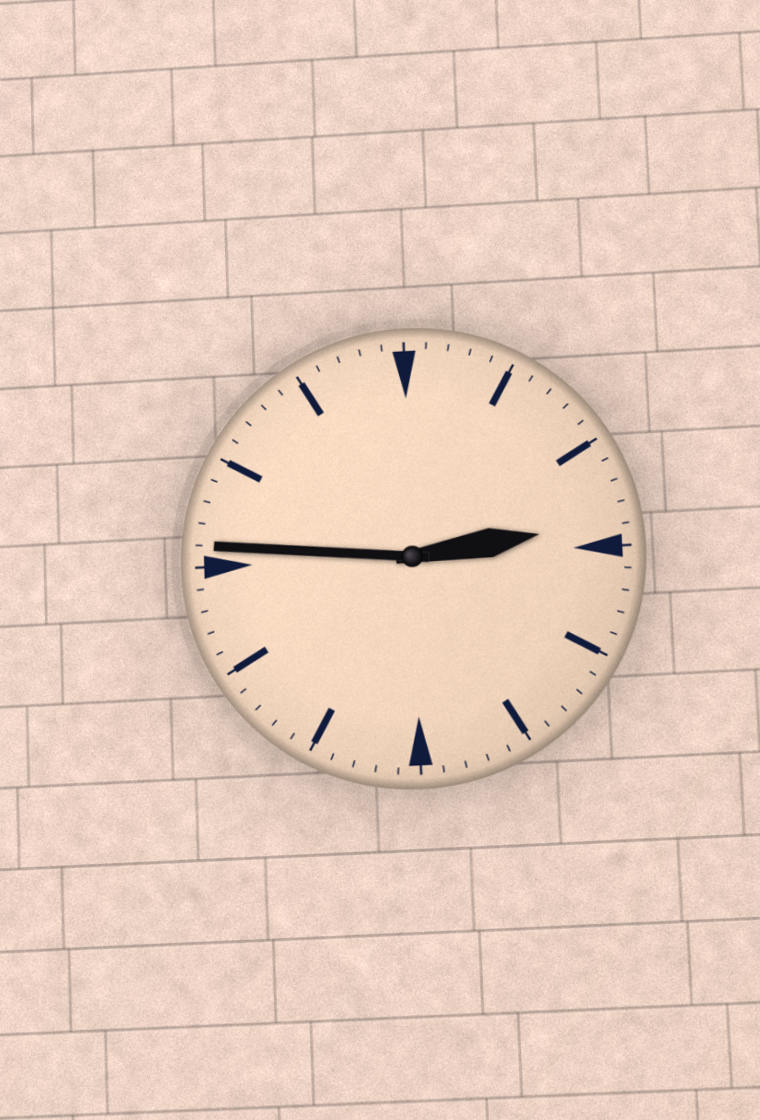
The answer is 2:46
